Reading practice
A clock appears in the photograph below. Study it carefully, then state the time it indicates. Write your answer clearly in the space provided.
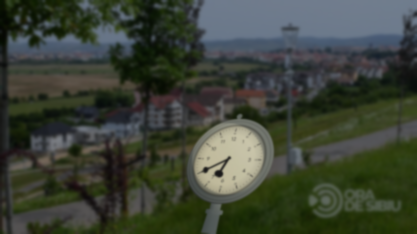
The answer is 6:40
